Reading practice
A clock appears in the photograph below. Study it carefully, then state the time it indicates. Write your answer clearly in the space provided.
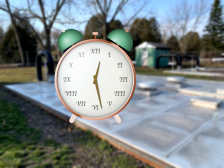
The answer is 12:28
